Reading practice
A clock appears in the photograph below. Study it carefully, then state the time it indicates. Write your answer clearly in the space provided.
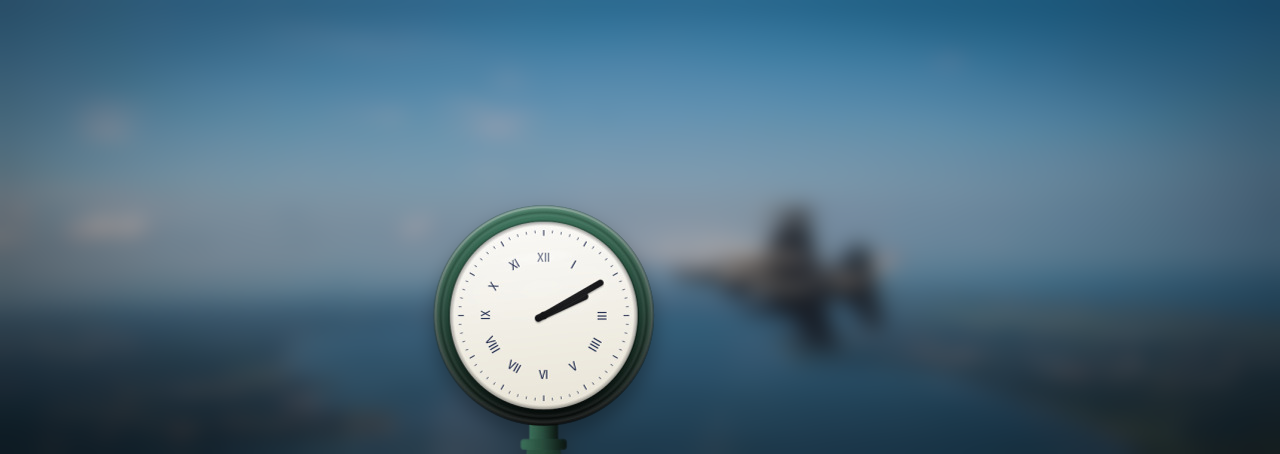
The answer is 2:10
